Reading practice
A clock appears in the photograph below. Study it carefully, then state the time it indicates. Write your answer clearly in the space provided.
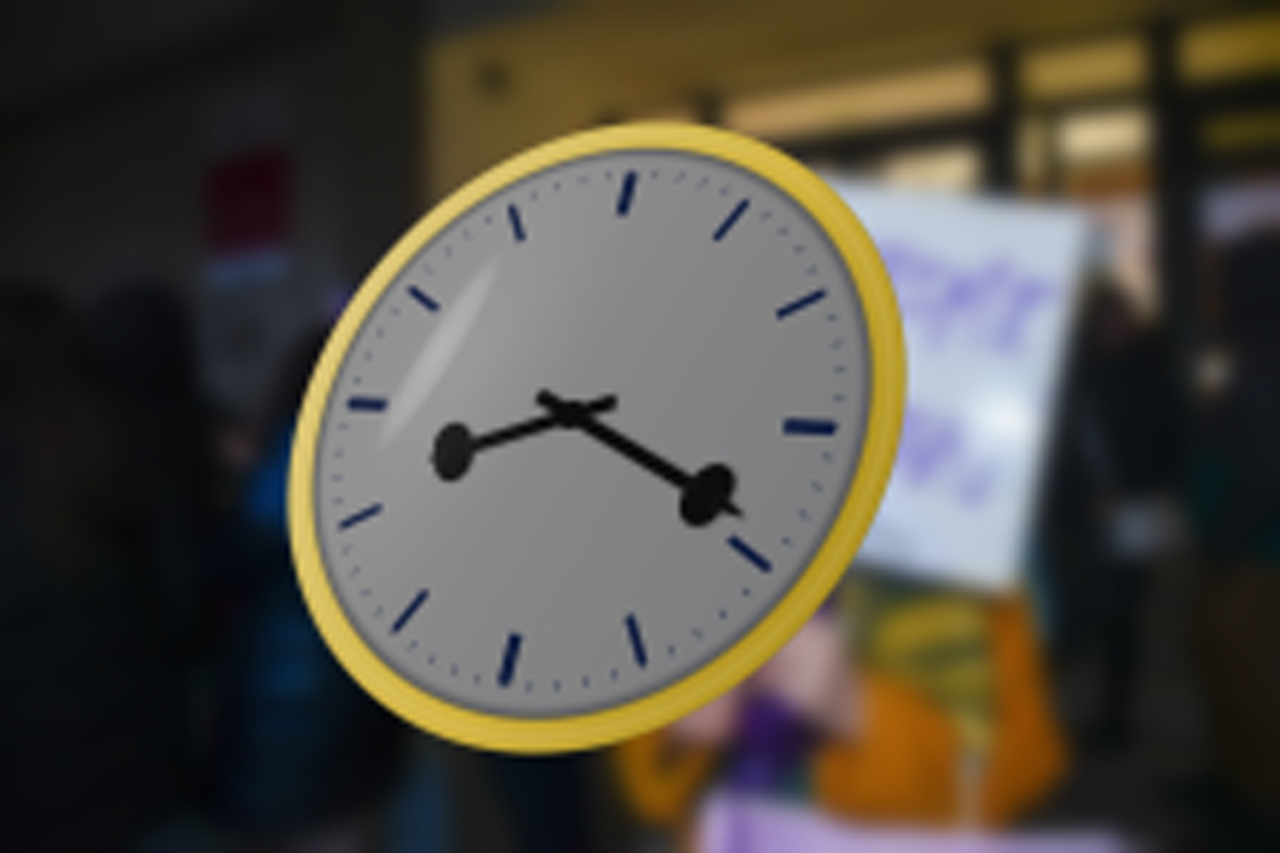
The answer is 8:19
